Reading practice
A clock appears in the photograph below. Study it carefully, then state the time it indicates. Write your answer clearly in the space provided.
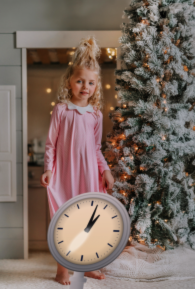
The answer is 1:02
